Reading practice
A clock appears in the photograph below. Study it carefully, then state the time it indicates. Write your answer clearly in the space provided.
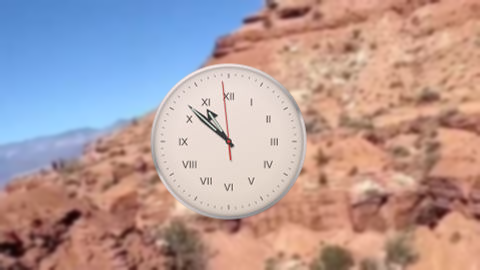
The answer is 10:51:59
